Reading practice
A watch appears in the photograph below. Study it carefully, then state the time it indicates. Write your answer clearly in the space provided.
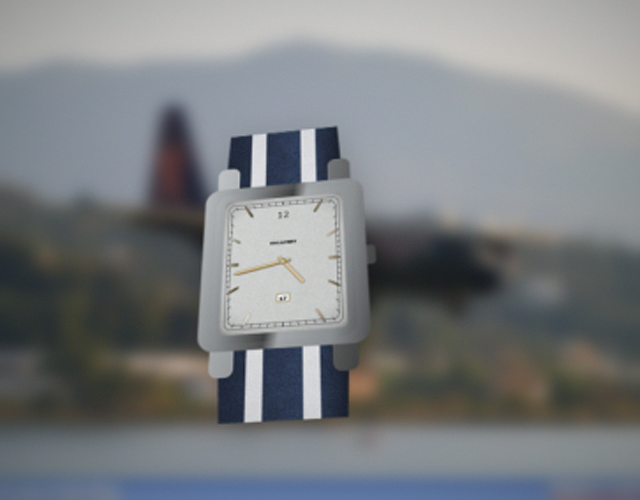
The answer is 4:43
